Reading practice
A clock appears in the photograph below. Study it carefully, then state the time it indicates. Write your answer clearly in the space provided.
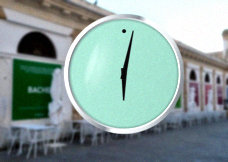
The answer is 6:02
